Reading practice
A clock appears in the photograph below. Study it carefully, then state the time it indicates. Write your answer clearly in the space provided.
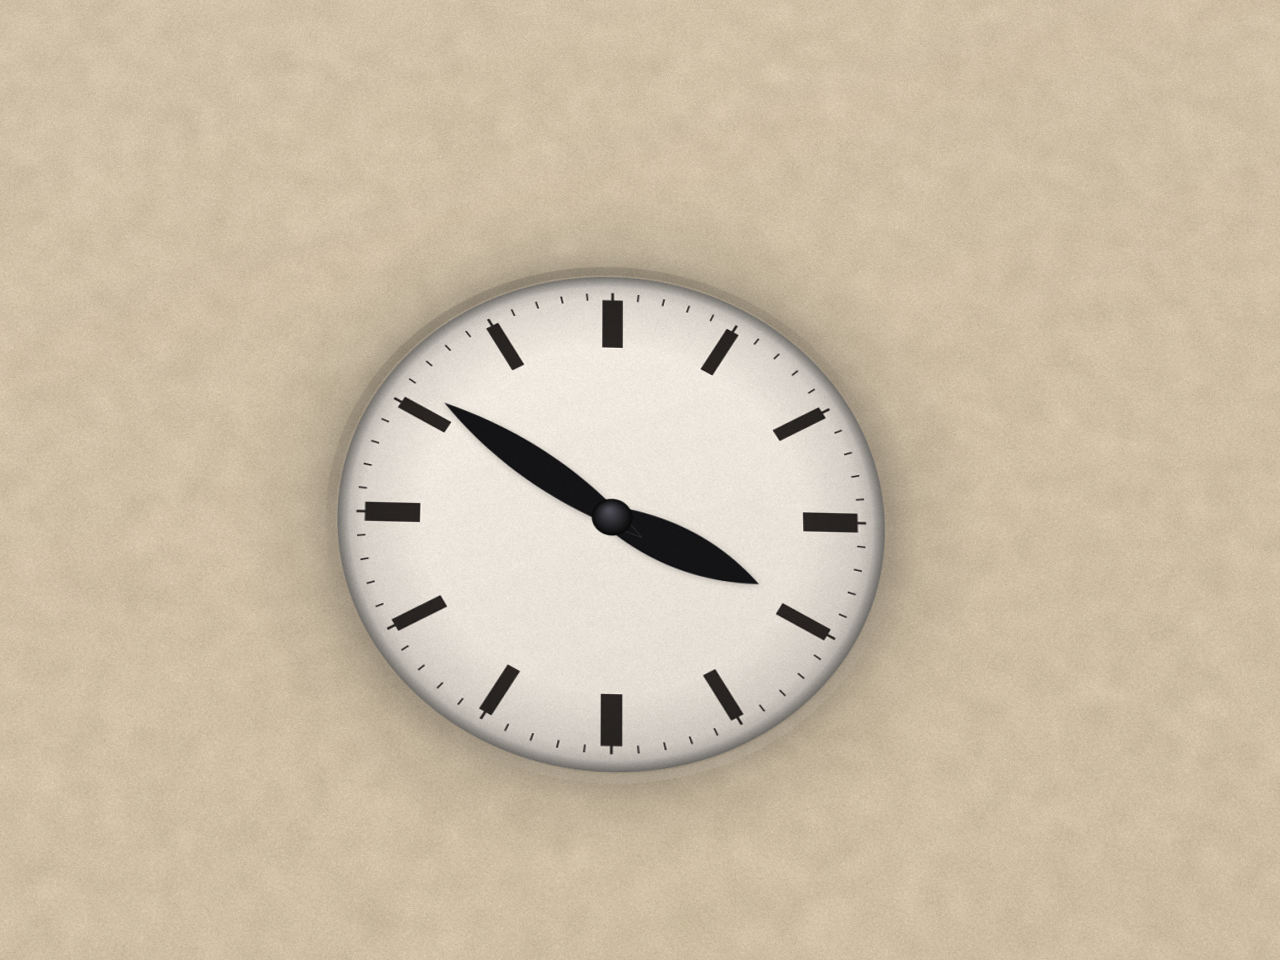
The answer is 3:51
